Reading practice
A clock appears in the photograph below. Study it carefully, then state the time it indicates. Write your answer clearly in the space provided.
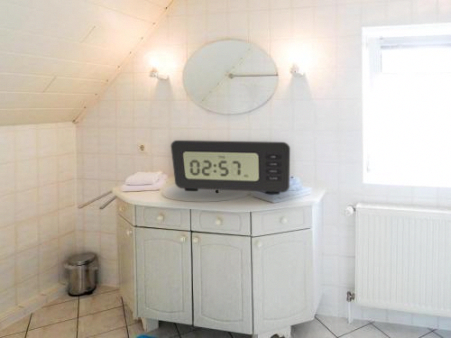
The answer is 2:57
